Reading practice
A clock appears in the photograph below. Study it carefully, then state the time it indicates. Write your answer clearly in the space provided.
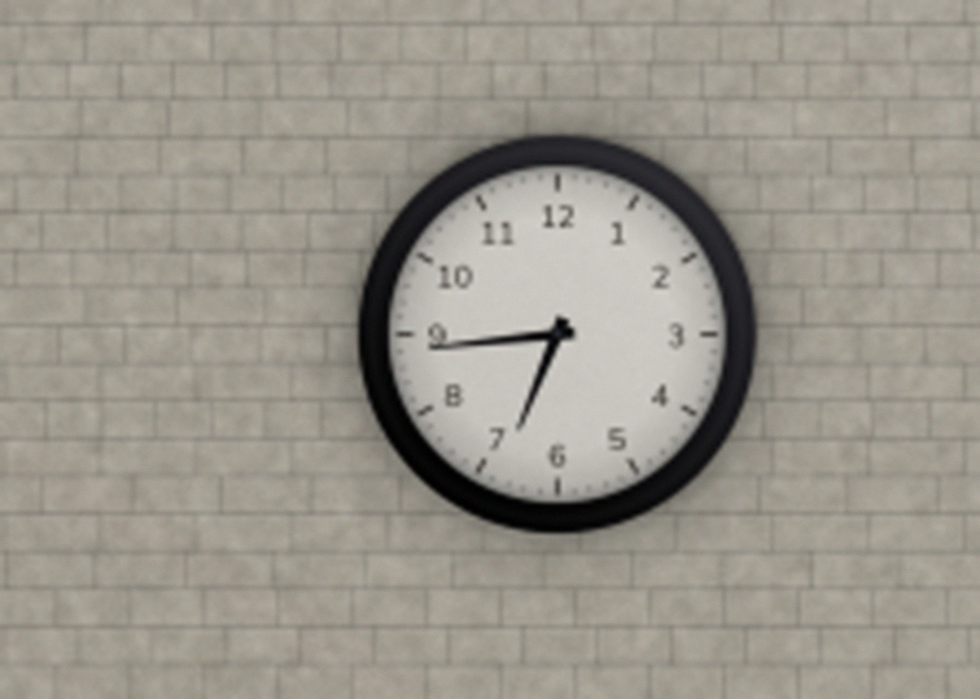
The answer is 6:44
